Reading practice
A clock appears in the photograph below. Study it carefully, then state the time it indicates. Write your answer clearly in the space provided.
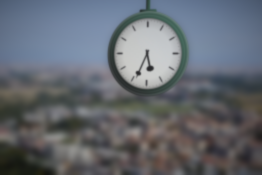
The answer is 5:34
